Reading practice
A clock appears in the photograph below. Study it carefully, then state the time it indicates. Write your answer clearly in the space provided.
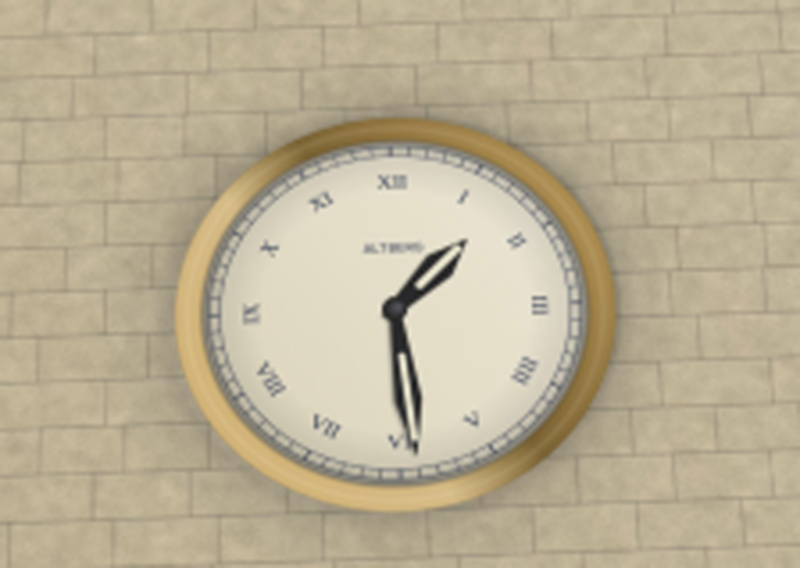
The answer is 1:29
